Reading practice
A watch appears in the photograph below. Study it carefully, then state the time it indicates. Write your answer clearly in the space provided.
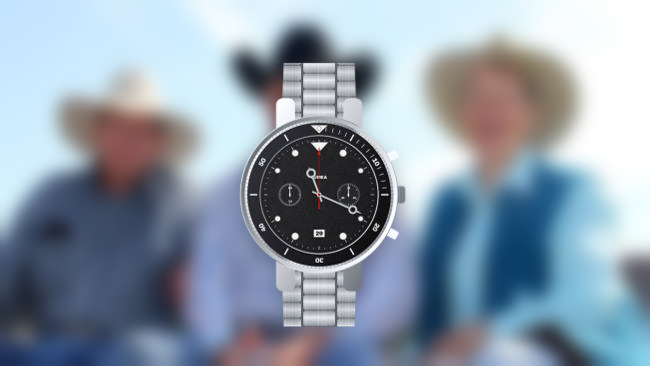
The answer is 11:19
